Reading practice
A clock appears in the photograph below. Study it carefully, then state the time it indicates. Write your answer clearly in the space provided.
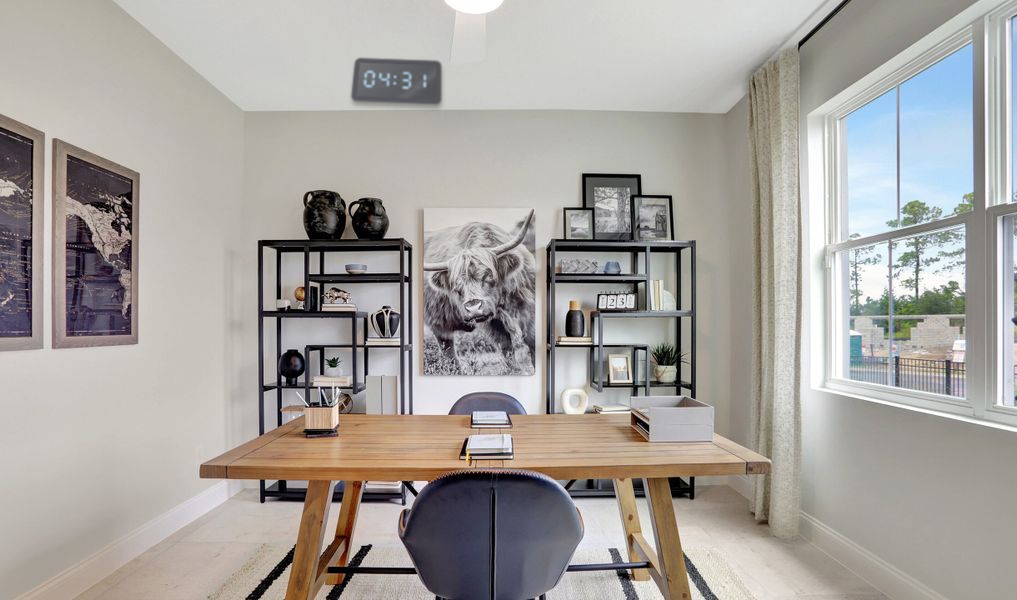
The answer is 4:31
